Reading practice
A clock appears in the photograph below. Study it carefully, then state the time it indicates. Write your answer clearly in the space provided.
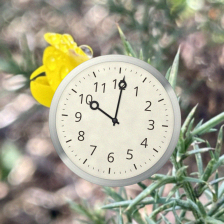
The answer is 10:01
